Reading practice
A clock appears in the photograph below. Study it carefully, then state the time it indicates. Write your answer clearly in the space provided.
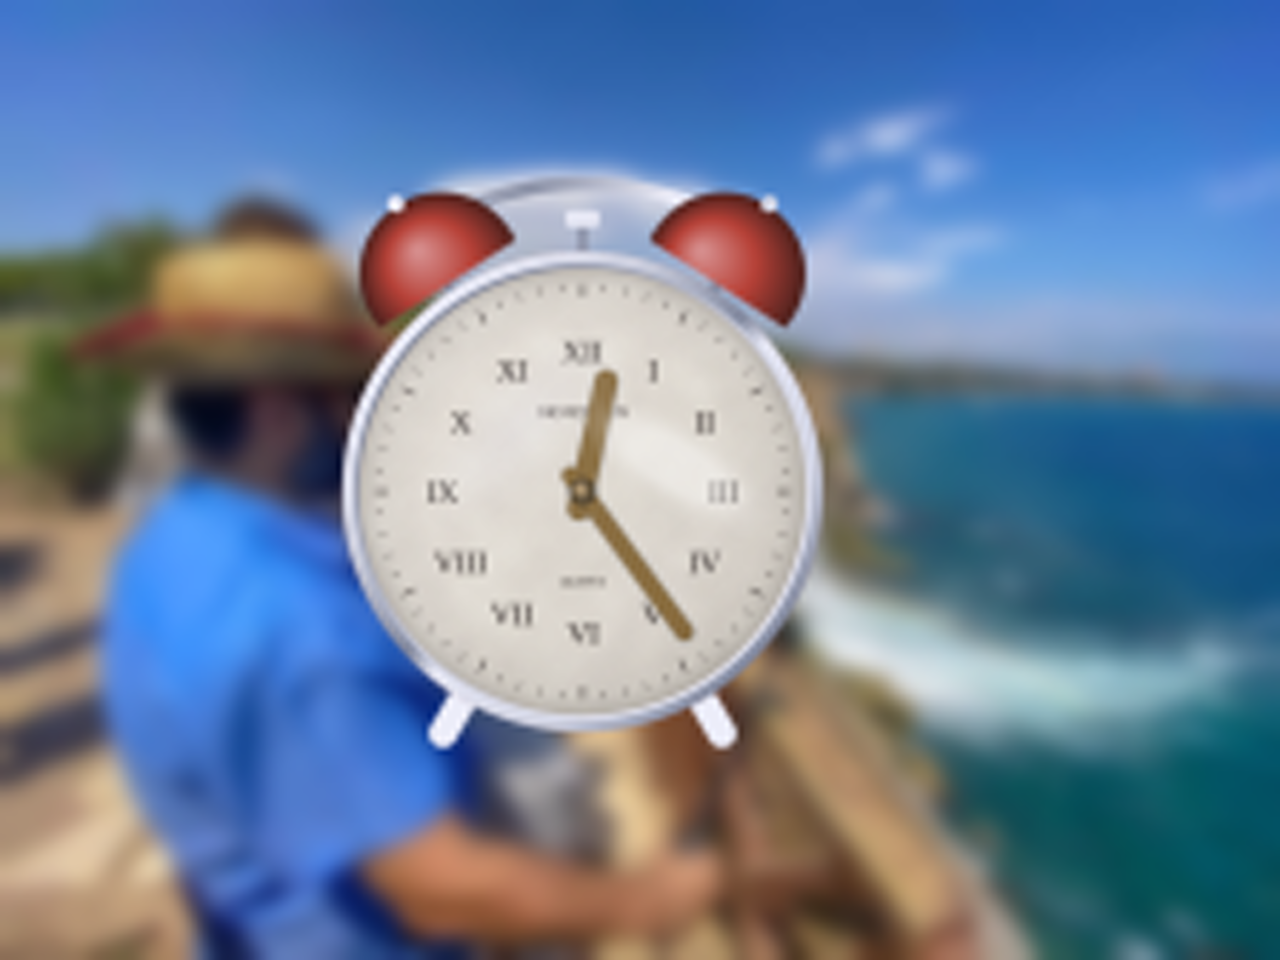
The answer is 12:24
